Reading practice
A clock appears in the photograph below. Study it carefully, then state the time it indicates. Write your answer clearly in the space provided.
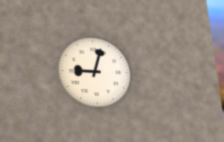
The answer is 9:03
